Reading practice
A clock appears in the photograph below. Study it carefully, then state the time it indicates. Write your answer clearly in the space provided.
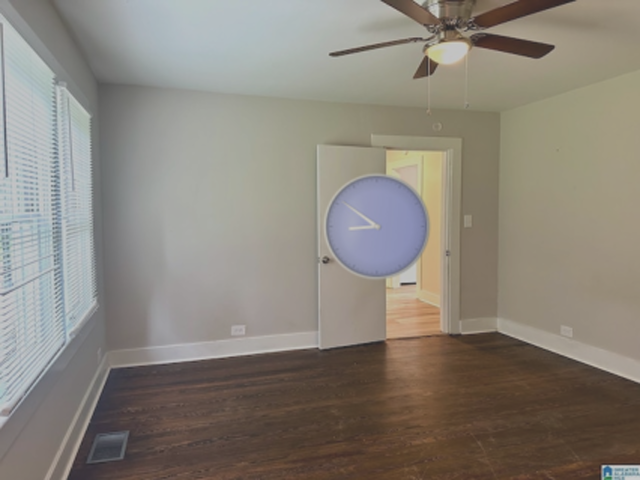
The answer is 8:51
